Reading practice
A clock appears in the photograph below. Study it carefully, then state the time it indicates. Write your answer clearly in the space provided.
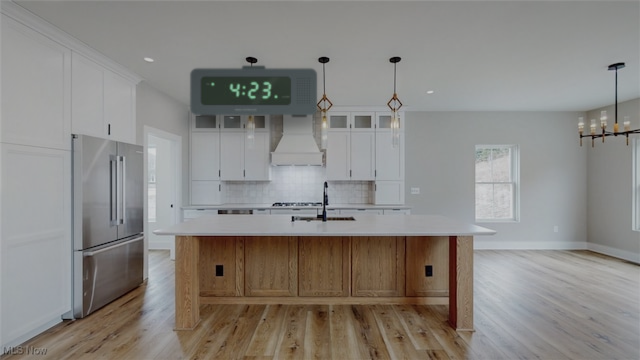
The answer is 4:23
